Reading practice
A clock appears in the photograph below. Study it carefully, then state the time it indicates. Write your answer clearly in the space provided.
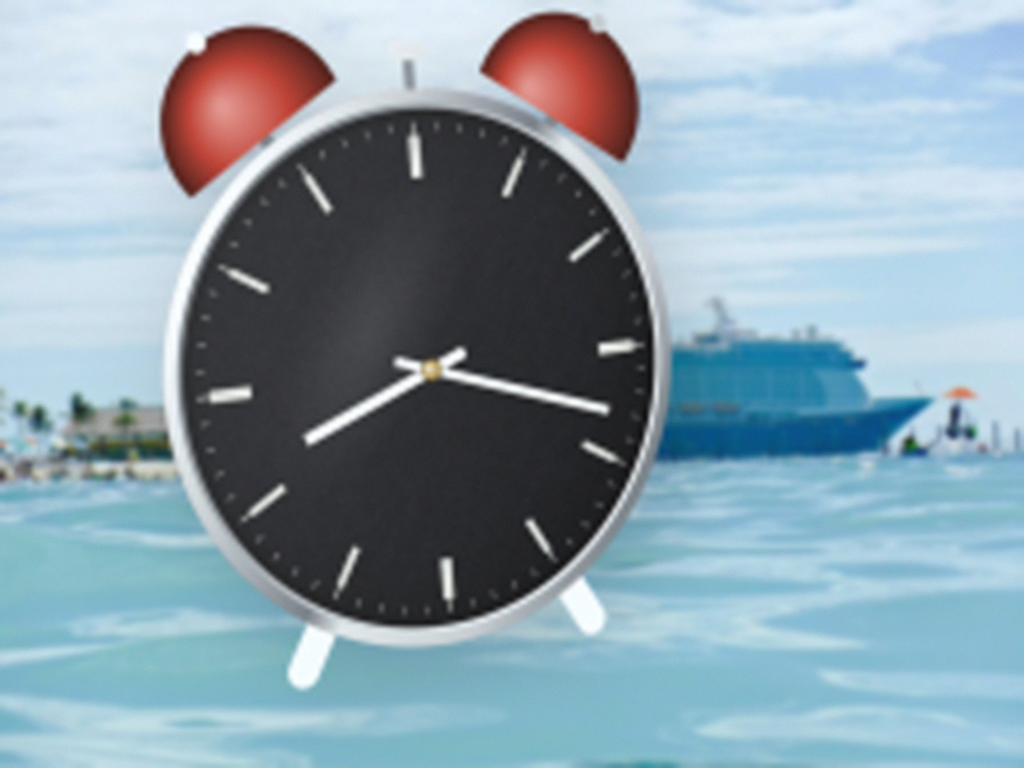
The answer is 8:18
